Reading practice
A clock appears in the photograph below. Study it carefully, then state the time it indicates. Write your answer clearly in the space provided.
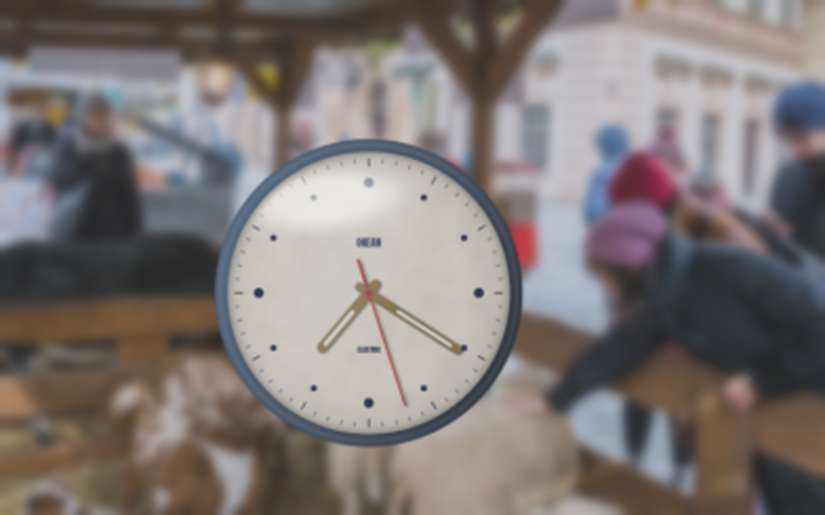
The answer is 7:20:27
